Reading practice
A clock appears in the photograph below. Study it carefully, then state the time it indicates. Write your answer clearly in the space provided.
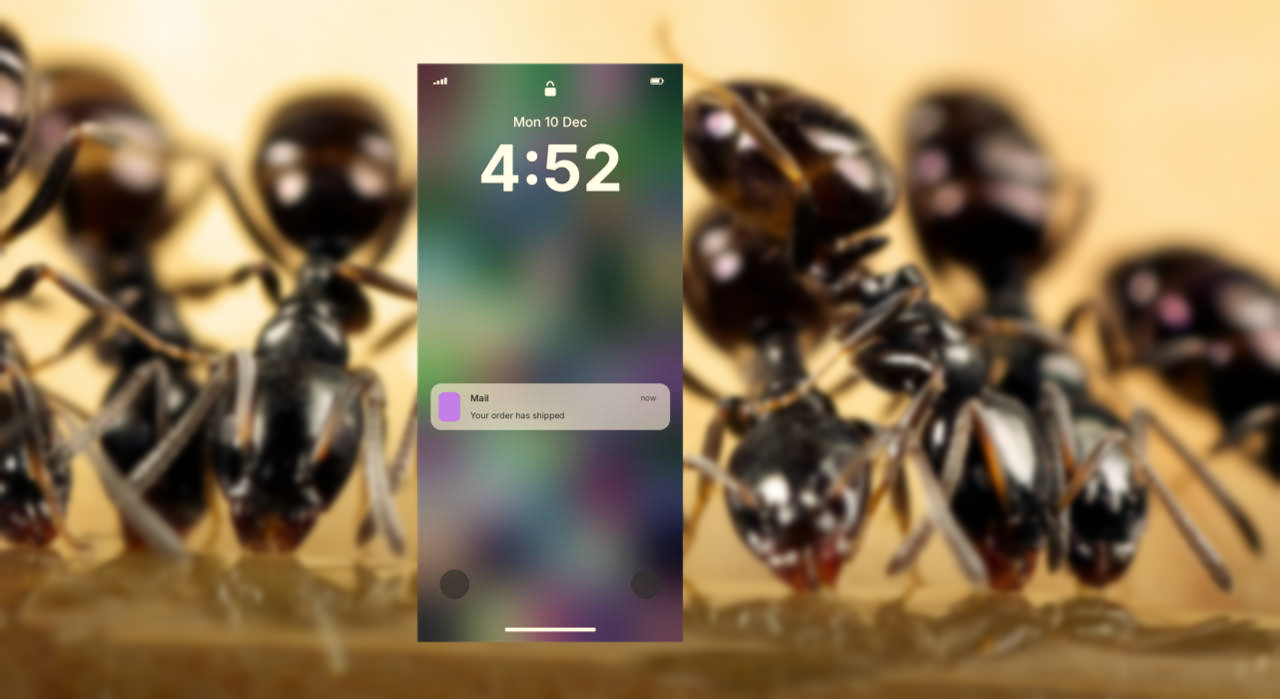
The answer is 4:52
